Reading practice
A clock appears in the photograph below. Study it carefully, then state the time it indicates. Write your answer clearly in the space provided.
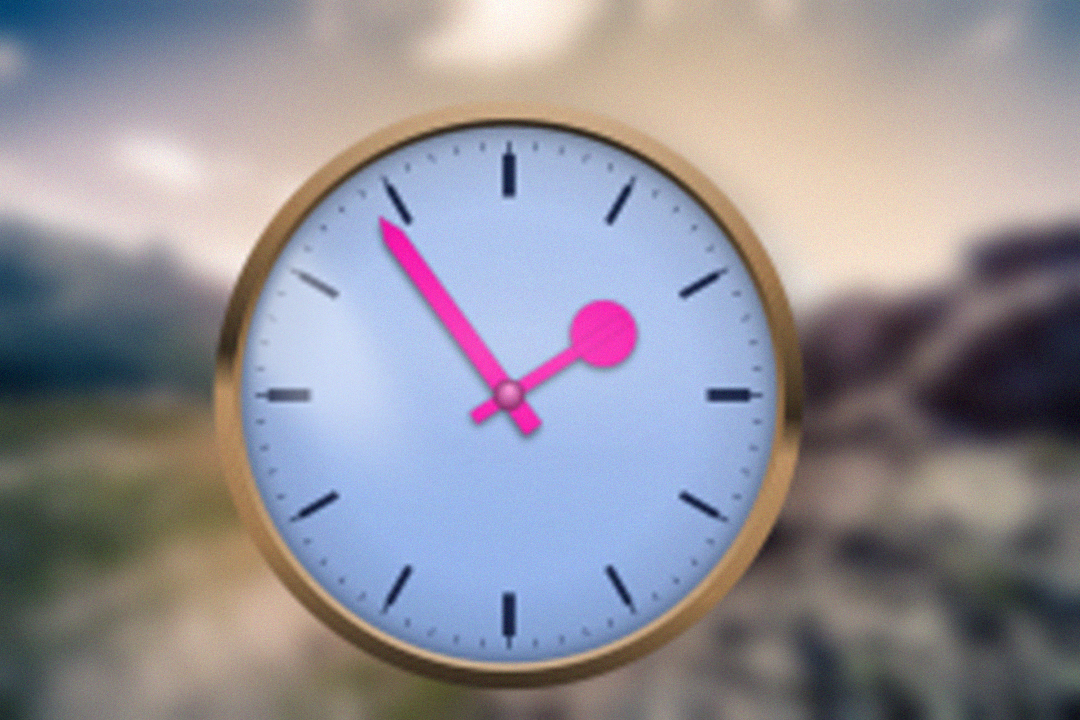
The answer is 1:54
